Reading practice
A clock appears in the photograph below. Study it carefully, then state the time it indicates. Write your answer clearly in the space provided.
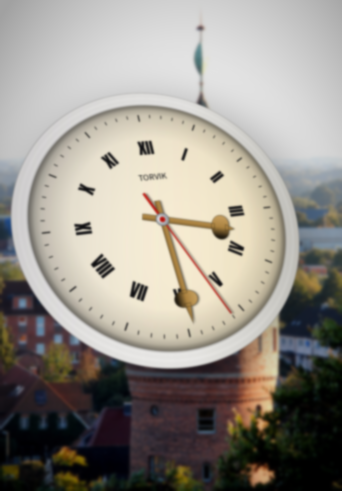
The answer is 3:29:26
